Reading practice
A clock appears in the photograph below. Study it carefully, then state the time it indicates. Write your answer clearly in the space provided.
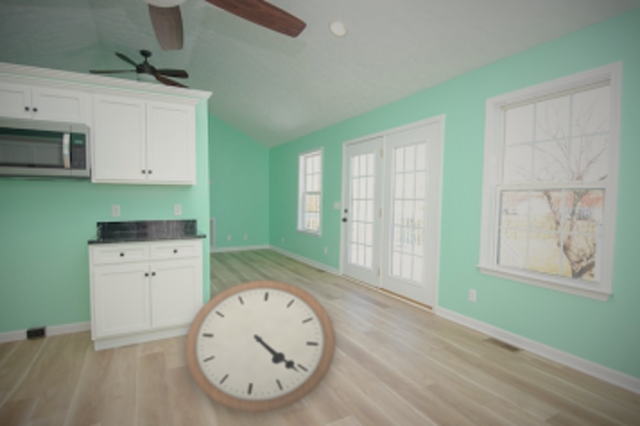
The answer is 4:21
